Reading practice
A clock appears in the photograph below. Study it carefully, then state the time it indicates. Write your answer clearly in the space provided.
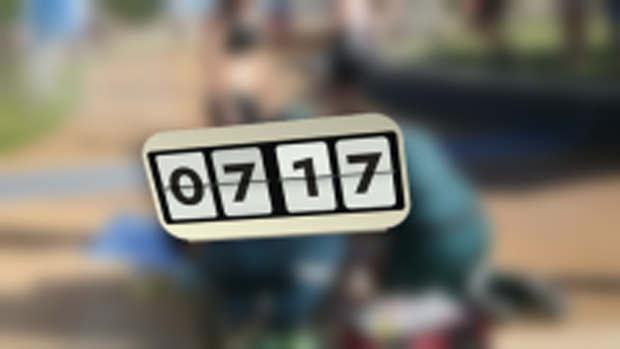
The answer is 7:17
